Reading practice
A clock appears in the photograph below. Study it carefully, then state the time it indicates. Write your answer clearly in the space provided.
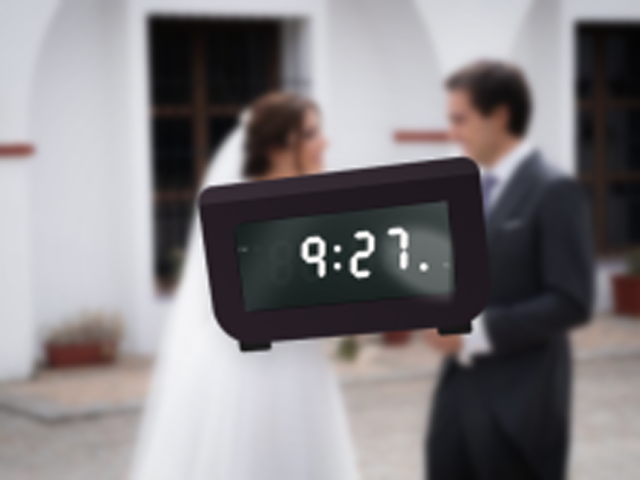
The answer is 9:27
